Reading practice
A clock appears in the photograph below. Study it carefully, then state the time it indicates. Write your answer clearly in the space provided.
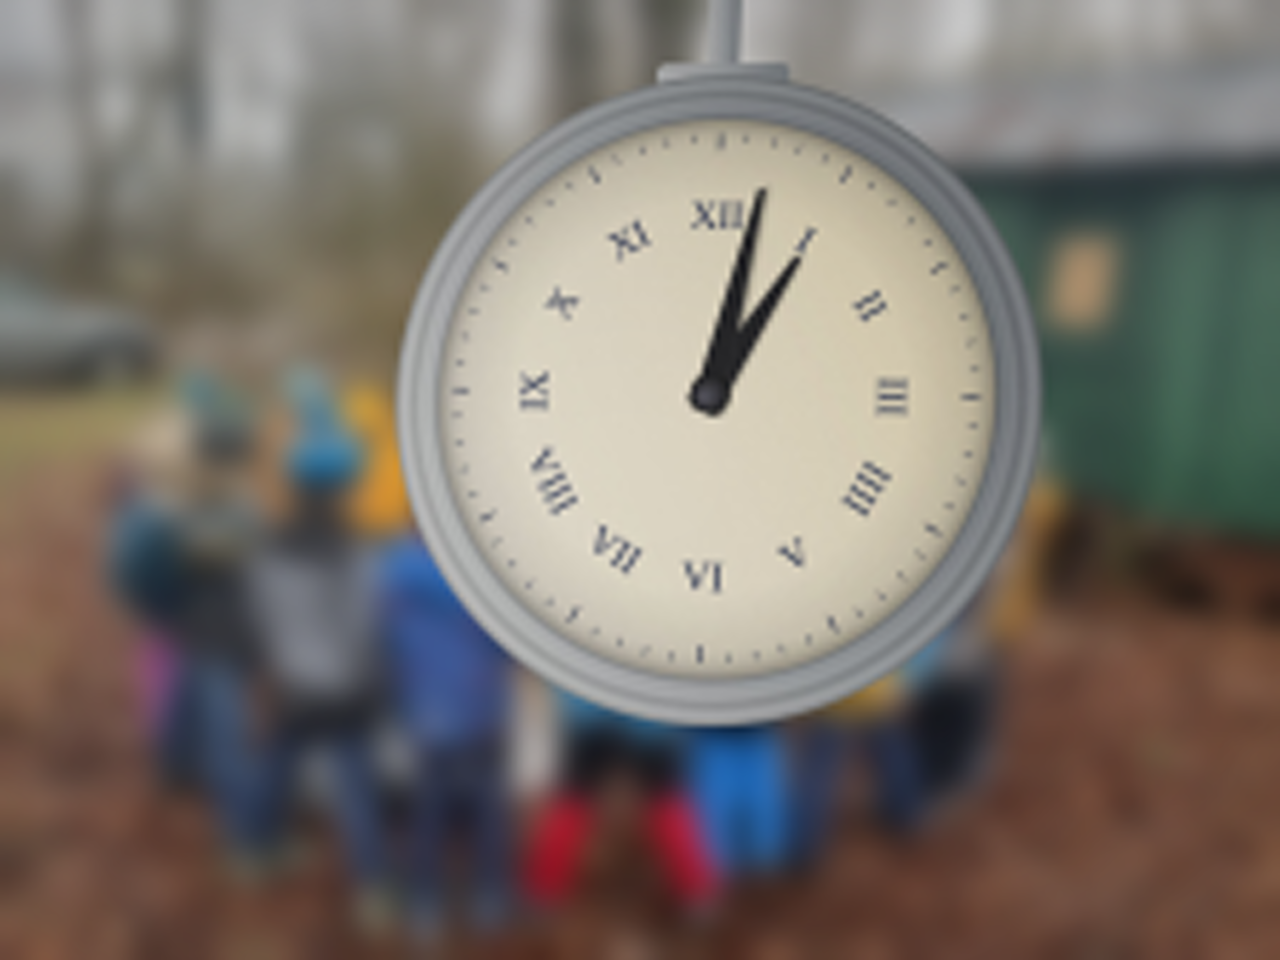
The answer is 1:02
